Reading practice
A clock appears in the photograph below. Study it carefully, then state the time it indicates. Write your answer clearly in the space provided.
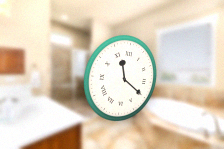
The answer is 11:20
